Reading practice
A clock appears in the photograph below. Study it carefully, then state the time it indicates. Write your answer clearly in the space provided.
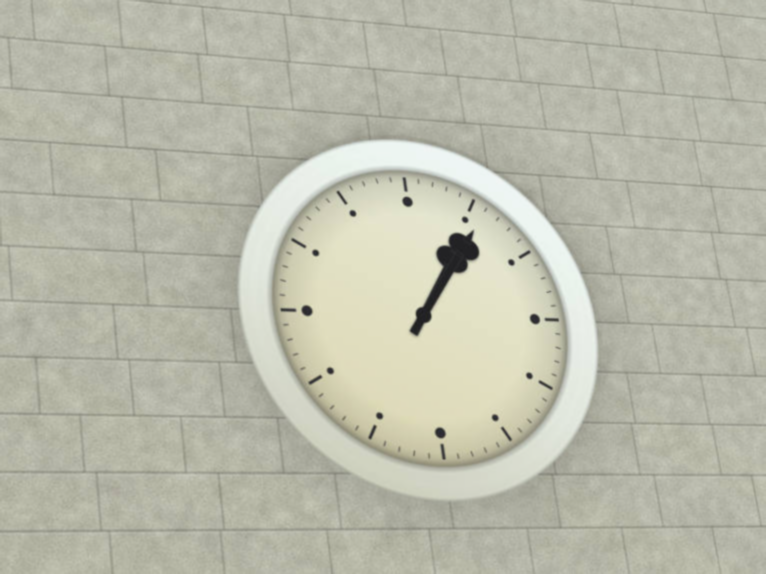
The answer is 1:06
